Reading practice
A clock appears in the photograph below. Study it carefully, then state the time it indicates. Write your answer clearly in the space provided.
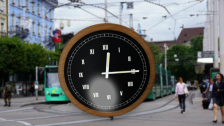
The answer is 12:15
